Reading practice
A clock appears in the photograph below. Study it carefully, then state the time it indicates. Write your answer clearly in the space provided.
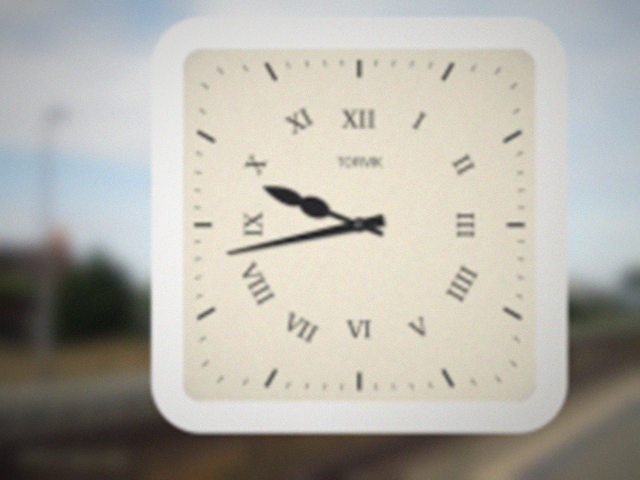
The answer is 9:43
